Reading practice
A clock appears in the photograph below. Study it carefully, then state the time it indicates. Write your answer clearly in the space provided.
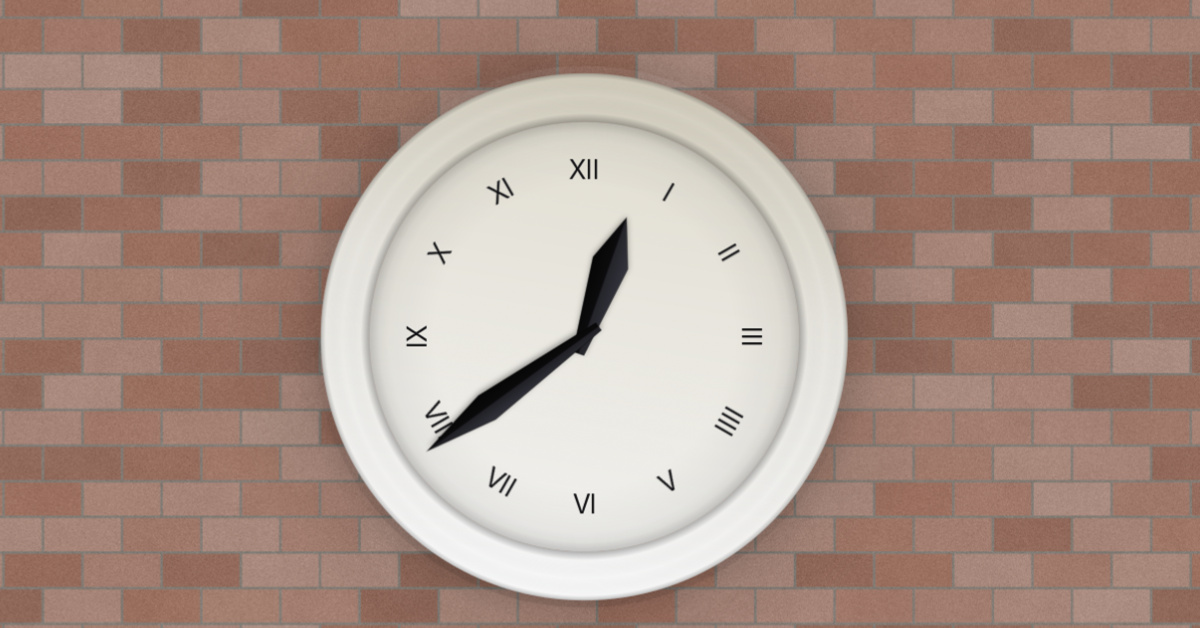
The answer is 12:39
